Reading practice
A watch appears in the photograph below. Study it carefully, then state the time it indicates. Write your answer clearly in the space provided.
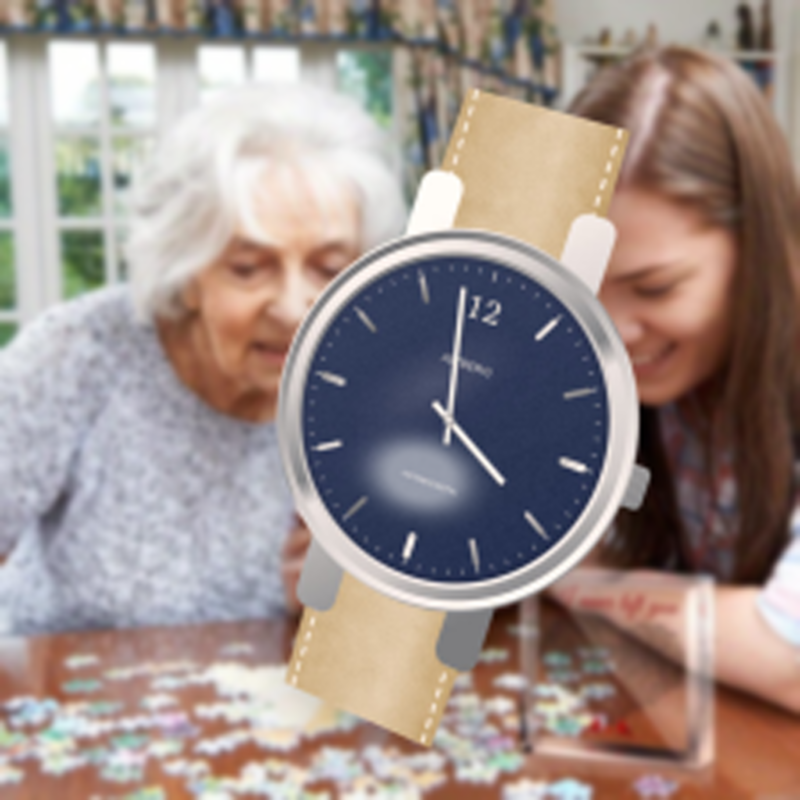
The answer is 3:58
